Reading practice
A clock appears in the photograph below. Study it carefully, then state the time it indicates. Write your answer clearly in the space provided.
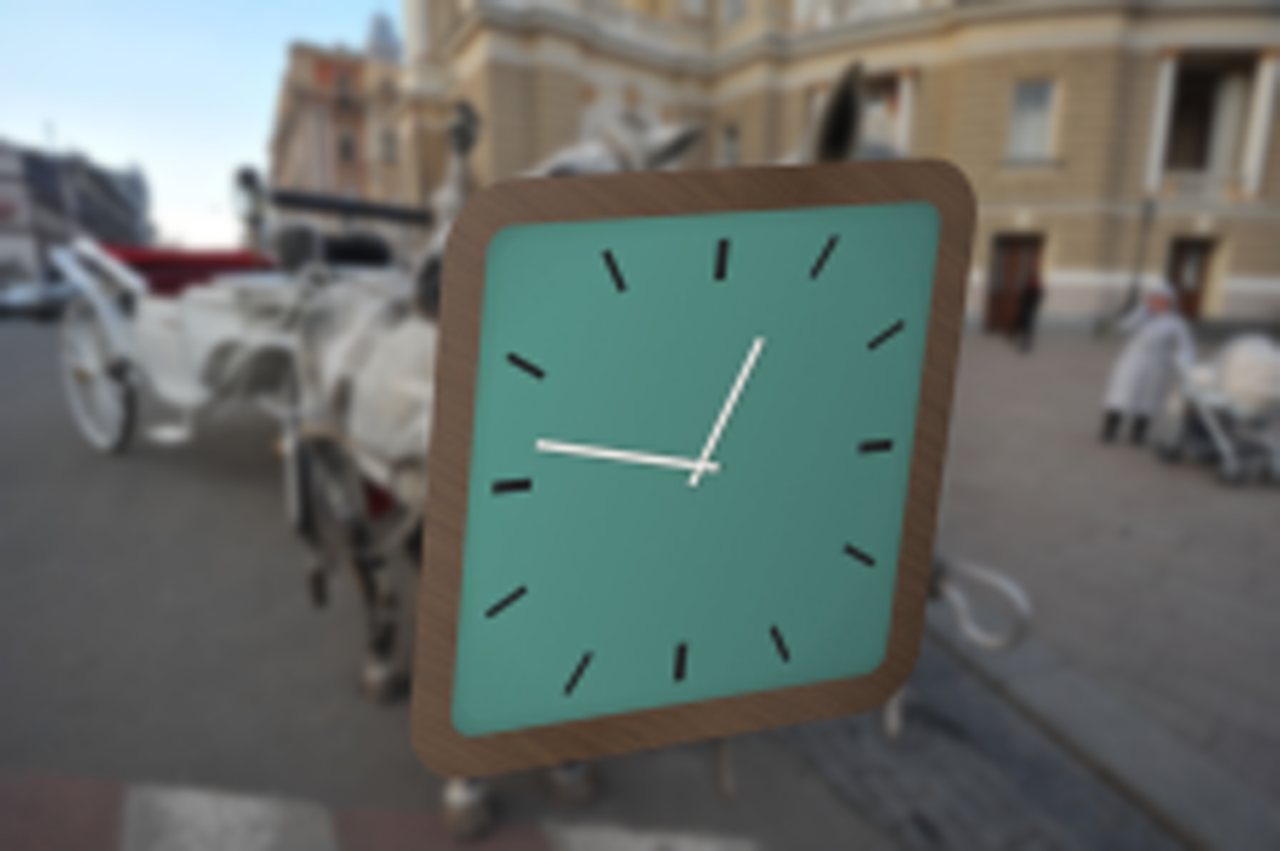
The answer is 12:47
